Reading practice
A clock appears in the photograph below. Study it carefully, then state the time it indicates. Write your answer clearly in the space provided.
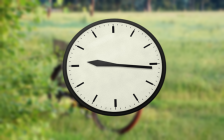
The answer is 9:16
